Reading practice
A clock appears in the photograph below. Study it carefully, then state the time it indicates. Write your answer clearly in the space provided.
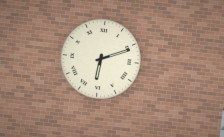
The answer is 6:11
